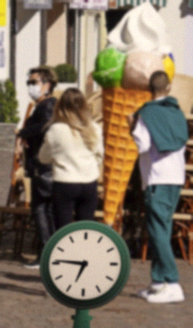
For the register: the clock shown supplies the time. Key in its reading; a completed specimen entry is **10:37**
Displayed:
**6:46**
